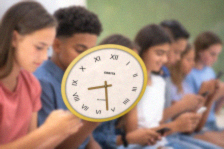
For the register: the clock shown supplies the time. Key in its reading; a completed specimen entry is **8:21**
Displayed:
**8:27**
